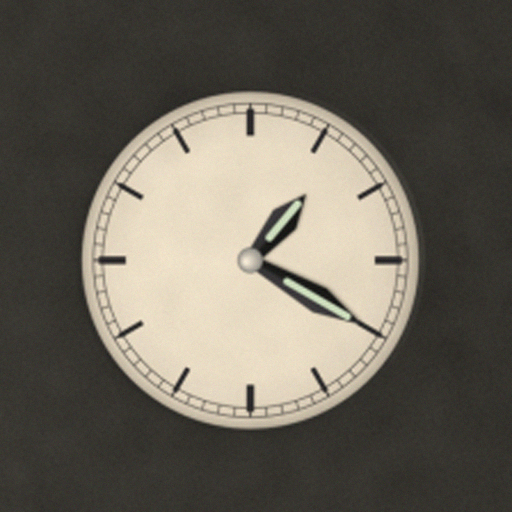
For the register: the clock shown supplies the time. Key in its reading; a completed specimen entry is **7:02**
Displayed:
**1:20**
